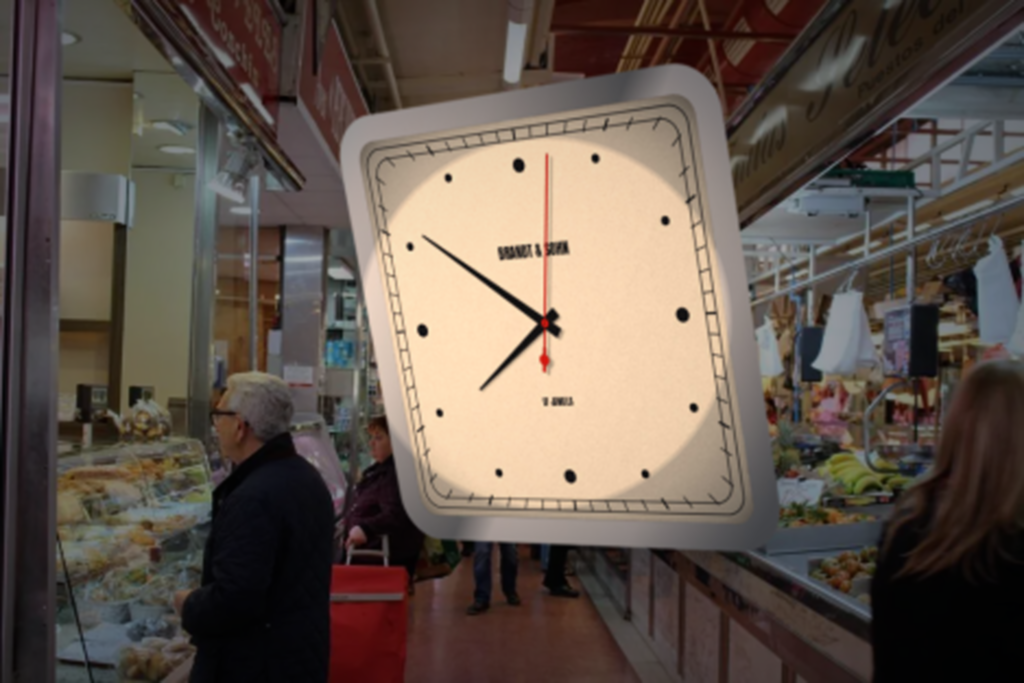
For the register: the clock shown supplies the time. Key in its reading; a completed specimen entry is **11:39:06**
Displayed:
**7:51:02**
